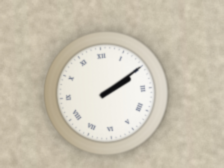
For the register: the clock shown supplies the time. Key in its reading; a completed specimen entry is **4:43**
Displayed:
**2:10**
